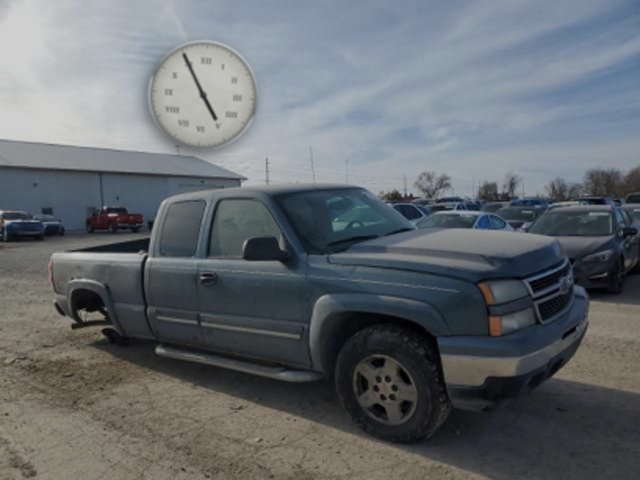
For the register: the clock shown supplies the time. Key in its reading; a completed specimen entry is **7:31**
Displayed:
**4:55**
